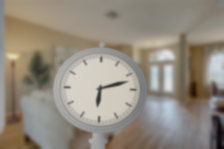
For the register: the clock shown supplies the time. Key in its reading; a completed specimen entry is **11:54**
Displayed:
**6:12**
